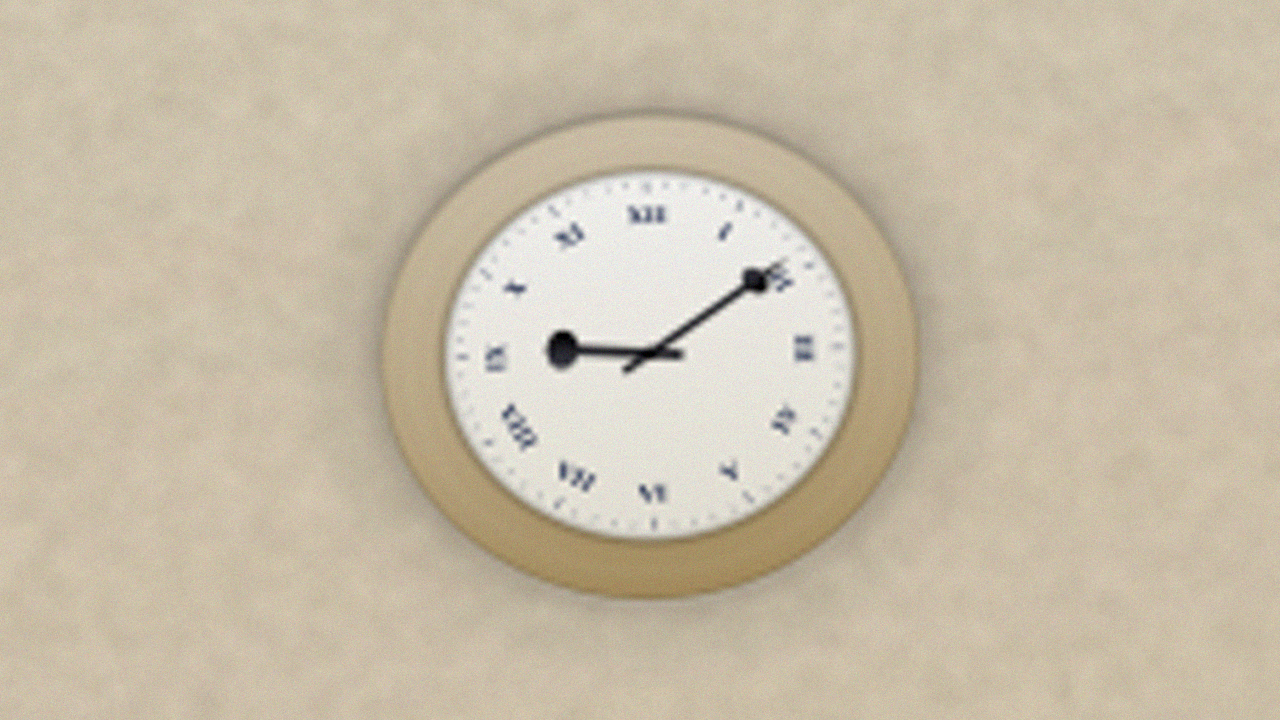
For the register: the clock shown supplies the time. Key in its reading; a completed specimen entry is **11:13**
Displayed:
**9:09**
